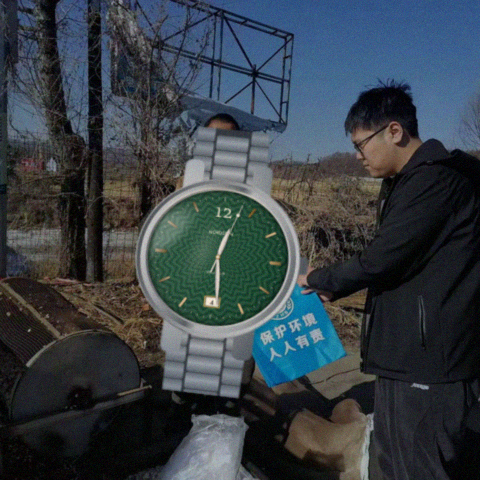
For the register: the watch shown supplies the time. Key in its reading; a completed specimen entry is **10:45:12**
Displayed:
**12:29:03**
